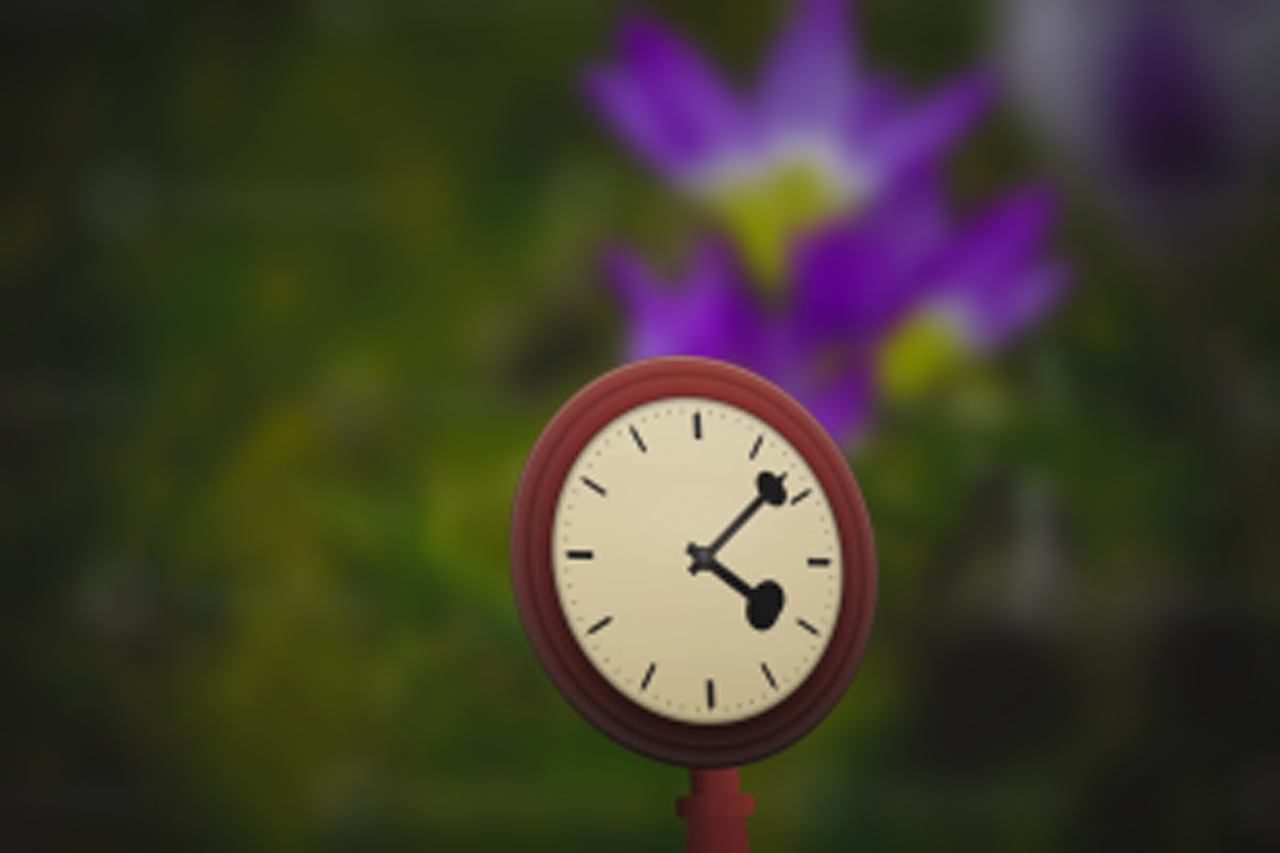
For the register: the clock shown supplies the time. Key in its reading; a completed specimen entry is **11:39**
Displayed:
**4:08**
